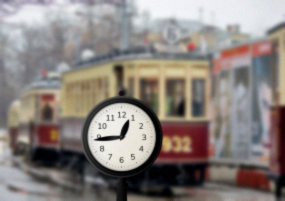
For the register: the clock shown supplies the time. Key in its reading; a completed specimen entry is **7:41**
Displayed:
**12:44**
